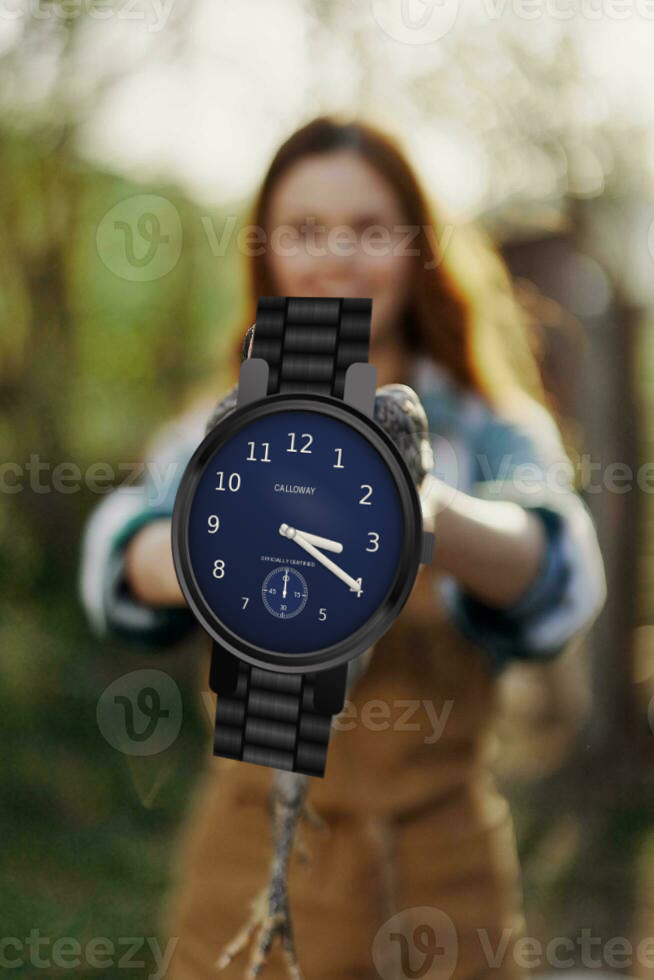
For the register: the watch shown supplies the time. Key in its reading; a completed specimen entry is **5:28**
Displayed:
**3:20**
